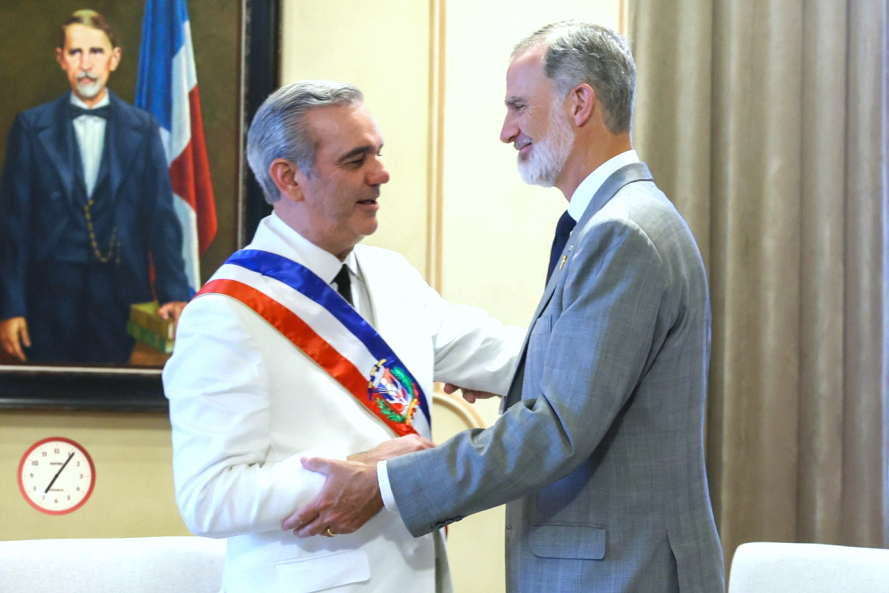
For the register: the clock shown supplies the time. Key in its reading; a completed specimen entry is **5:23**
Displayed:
**7:06**
